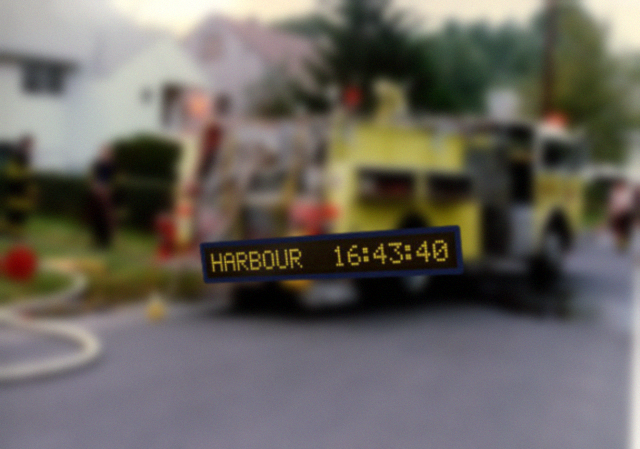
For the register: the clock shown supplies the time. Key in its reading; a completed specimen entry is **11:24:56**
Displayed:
**16:43:40**
